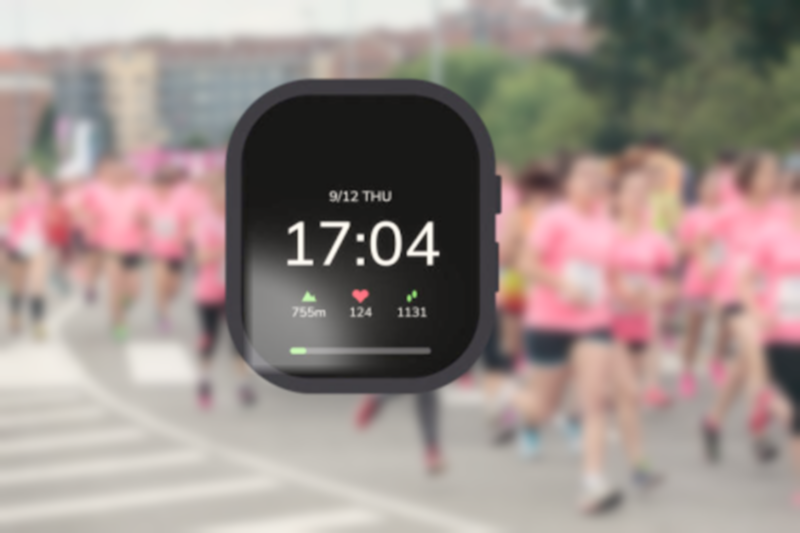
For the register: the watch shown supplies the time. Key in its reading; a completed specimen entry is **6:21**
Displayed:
**17:04**
